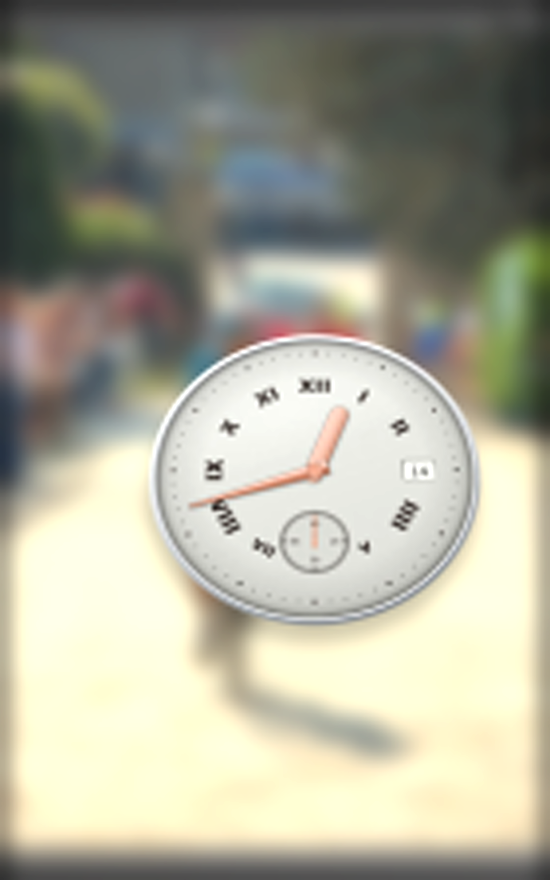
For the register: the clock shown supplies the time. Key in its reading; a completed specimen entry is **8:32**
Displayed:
**12:42**
